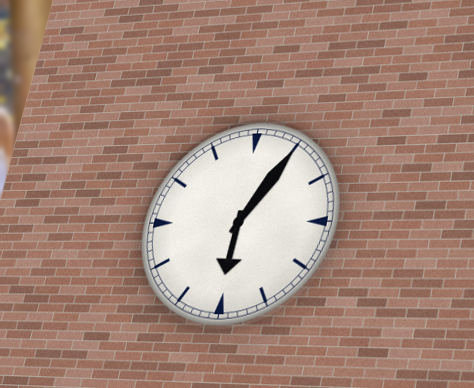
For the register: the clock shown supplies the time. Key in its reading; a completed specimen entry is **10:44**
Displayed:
**6:05**
